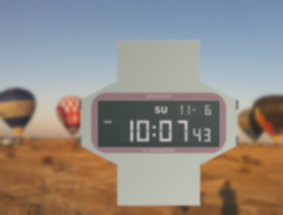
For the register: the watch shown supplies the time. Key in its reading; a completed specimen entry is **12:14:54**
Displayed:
**10:07:43**
